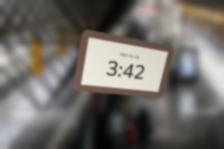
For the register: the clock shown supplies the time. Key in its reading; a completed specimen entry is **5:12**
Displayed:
**3:42**
